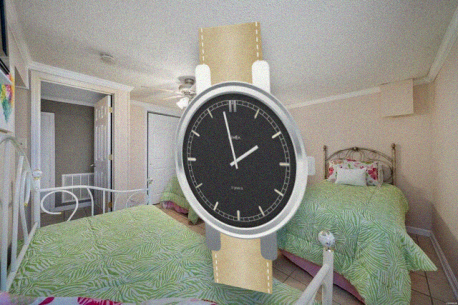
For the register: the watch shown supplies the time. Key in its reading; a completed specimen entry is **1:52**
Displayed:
**1:58**
